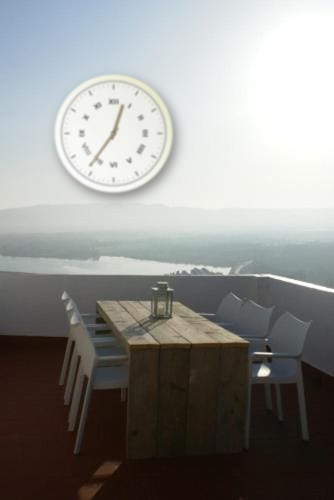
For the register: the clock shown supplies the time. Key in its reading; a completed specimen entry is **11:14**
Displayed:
**12:36**
